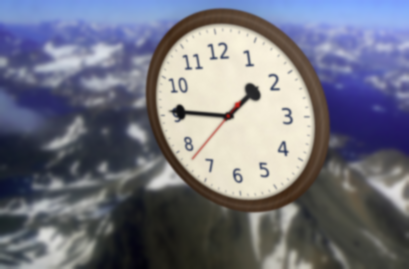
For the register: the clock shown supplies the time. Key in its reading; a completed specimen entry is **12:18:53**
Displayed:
**1:45:38**
